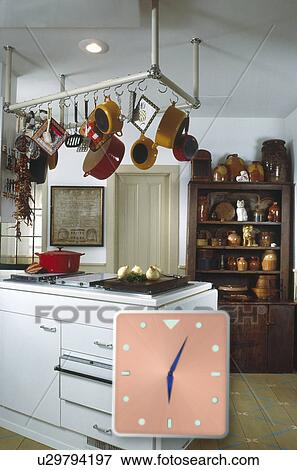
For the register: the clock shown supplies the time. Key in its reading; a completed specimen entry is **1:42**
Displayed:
**6:04**
